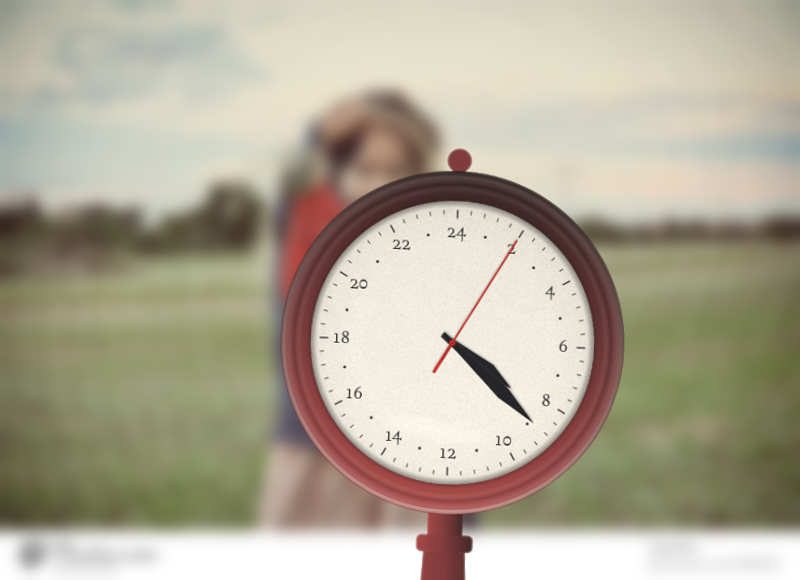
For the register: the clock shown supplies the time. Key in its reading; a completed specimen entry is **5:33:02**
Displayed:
**8:22:05**
